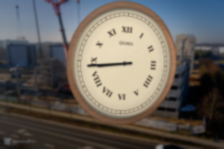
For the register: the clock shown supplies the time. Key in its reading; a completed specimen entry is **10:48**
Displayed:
**8:44**
